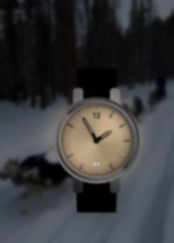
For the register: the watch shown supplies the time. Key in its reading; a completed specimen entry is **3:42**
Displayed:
**1:55**
